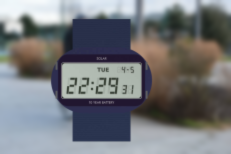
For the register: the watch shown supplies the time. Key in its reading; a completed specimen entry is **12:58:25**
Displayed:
**22:29:31**
